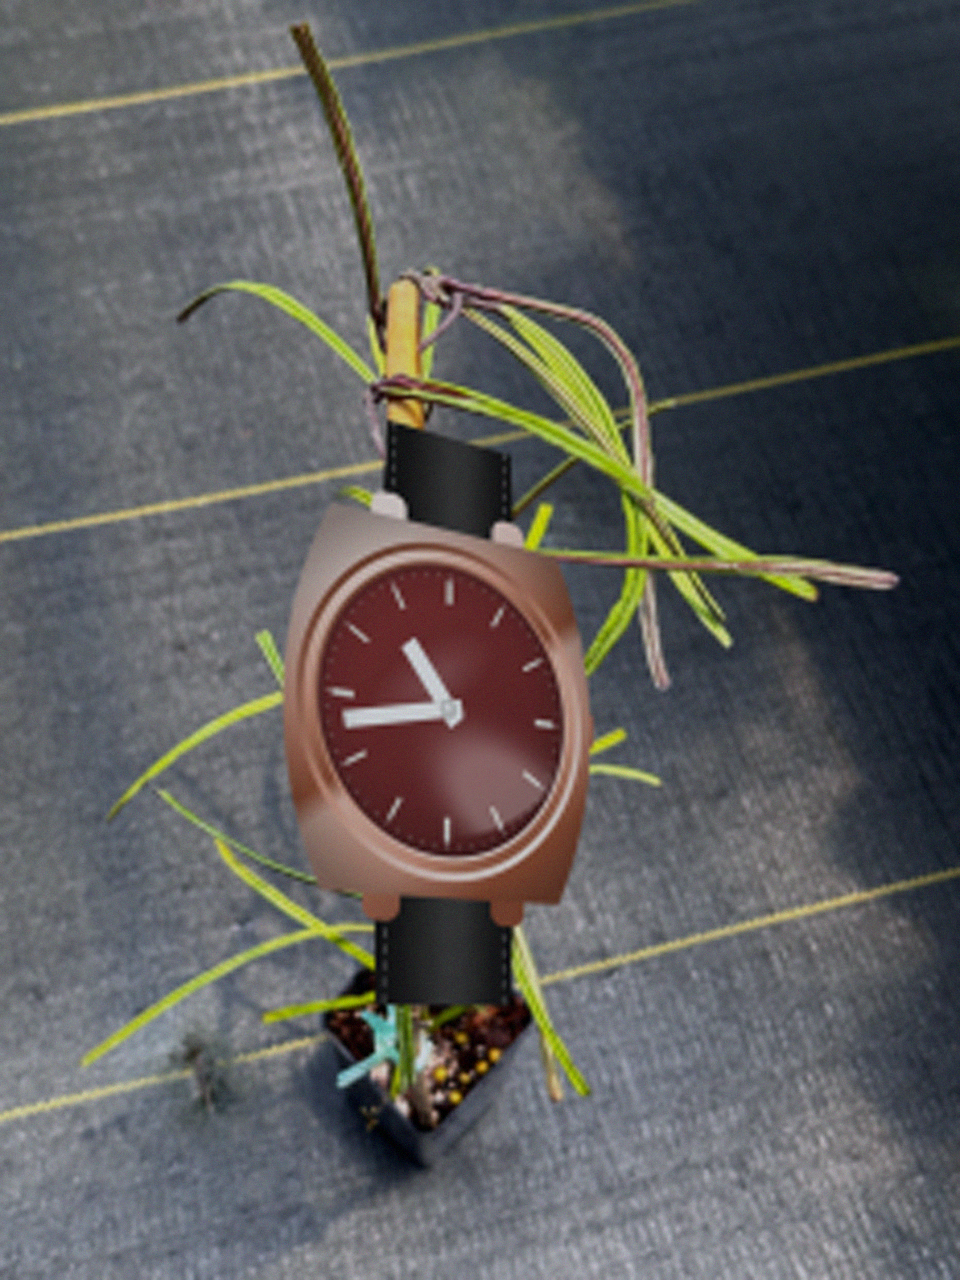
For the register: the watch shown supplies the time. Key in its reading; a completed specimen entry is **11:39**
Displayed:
**10:43**
